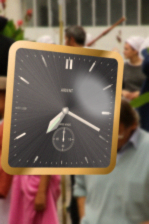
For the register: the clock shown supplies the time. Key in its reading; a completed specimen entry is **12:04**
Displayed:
**7:19**
